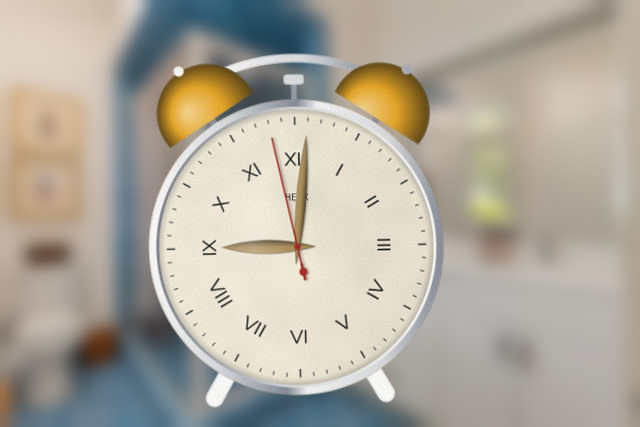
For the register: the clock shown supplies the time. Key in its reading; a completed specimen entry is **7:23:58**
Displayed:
**9:00:58**
